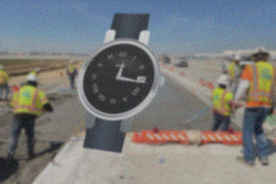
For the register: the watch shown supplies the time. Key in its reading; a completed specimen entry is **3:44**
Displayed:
**12:16**
